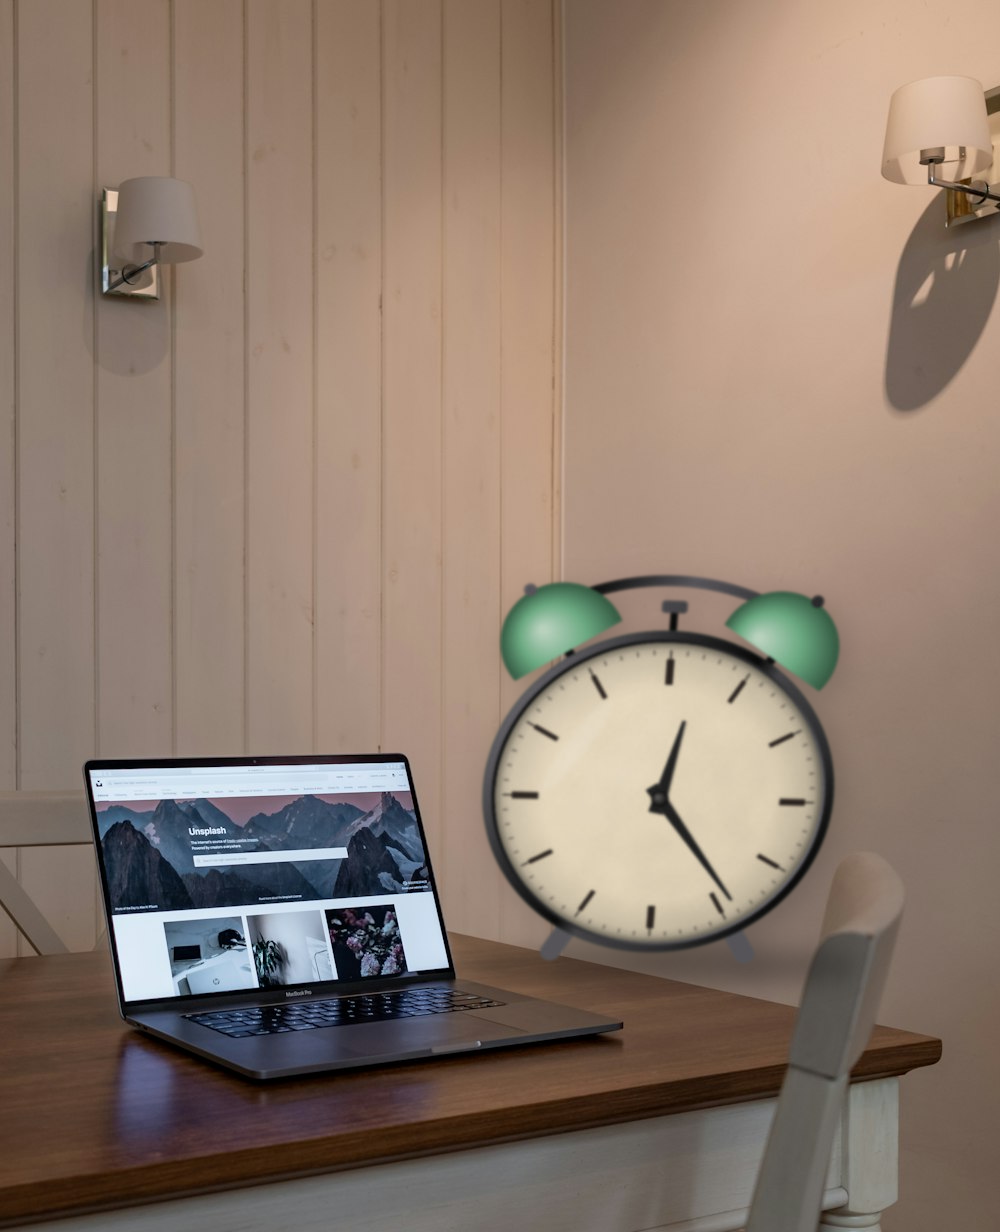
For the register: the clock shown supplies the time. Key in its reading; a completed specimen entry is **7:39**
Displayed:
**12:24**
